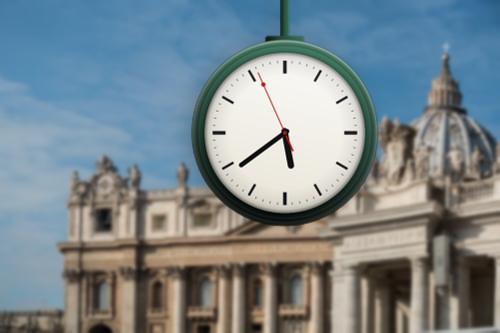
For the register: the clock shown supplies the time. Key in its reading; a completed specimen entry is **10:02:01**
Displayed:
**5:38:56**
